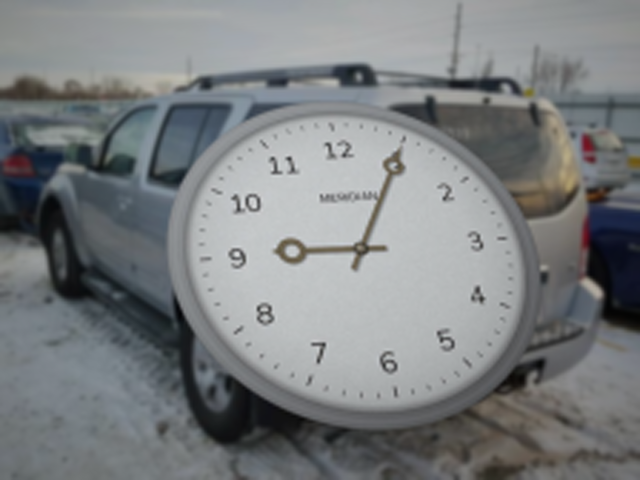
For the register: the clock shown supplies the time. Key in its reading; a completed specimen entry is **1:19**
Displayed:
**9:05**
